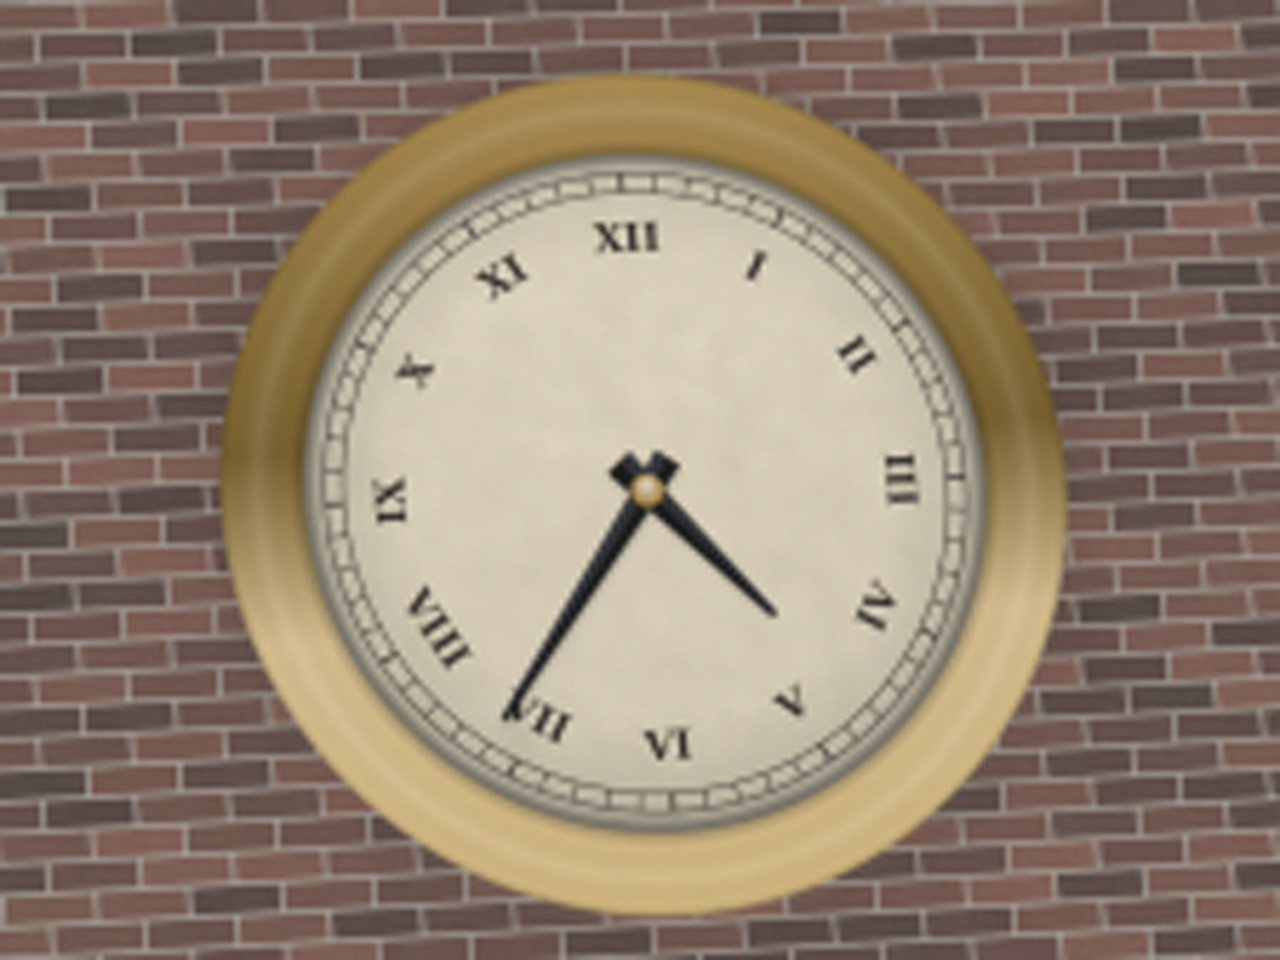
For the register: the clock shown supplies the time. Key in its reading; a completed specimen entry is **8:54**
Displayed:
**4:36**
